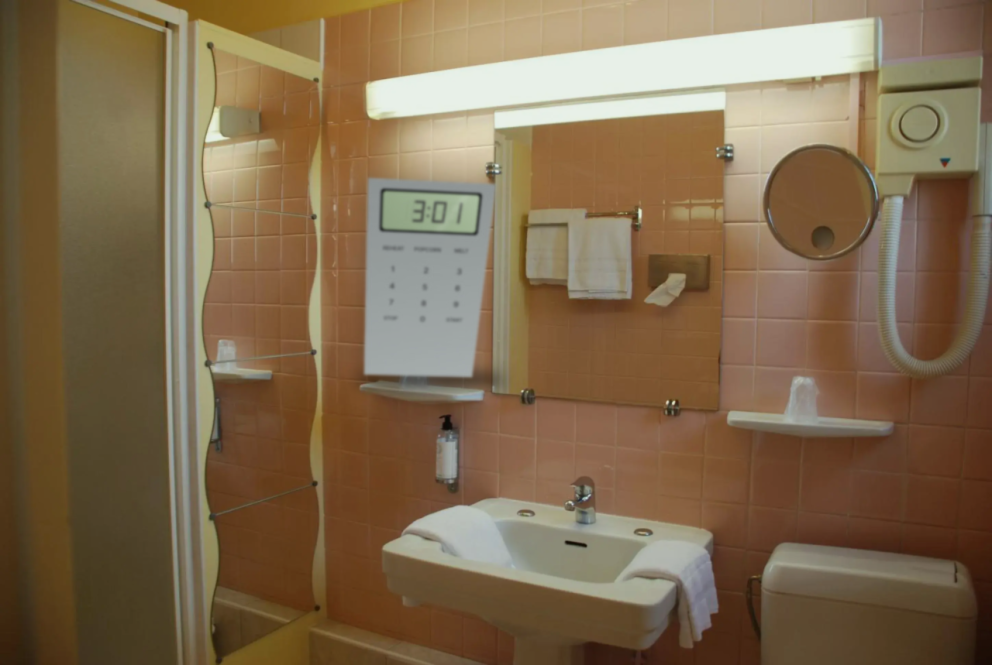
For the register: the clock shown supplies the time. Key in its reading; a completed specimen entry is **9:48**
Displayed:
**3:01**
